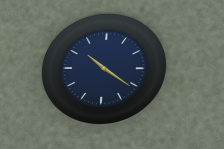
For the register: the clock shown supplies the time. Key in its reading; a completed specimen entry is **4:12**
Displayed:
**10:21**
